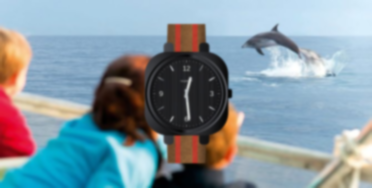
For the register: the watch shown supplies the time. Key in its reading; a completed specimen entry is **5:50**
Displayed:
**12:29**
